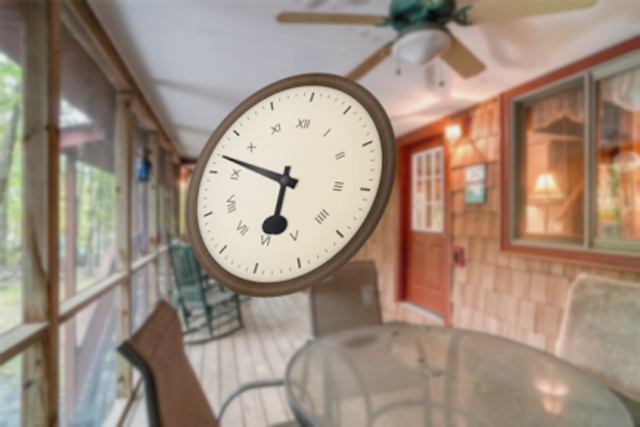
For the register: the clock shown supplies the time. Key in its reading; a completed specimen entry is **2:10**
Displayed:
**5:47**
